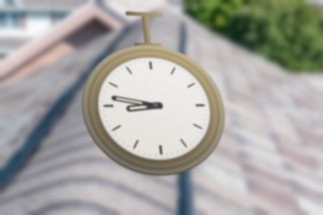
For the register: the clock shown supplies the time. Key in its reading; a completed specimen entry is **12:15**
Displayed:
**8:47**
